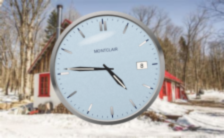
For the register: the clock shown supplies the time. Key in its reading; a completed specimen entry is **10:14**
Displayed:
**4:46**
